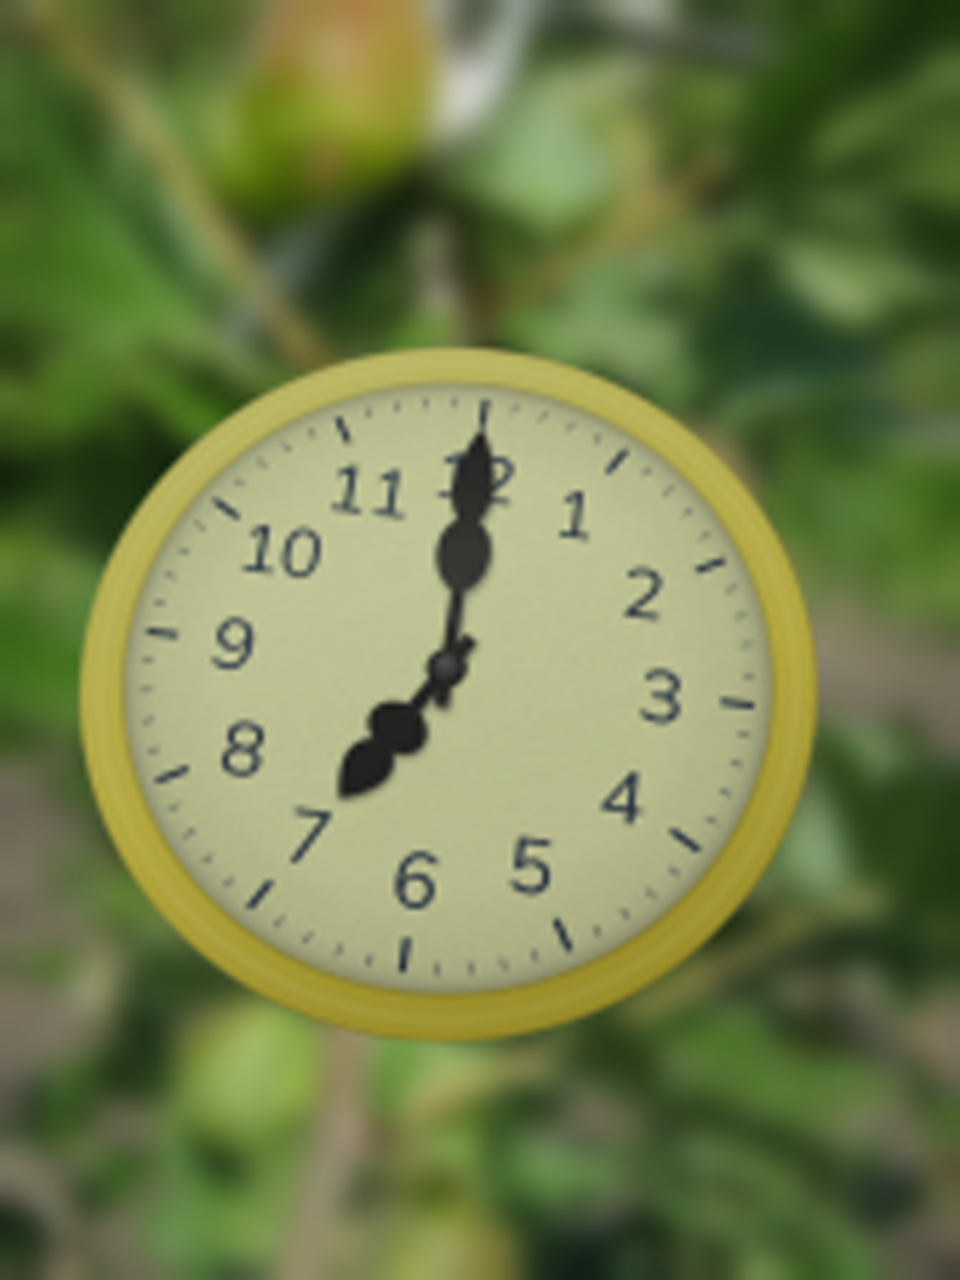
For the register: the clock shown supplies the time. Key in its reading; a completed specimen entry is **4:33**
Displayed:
**7:00**
